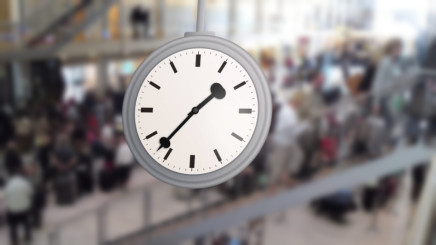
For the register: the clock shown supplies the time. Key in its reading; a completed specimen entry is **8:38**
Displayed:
**1:37**
